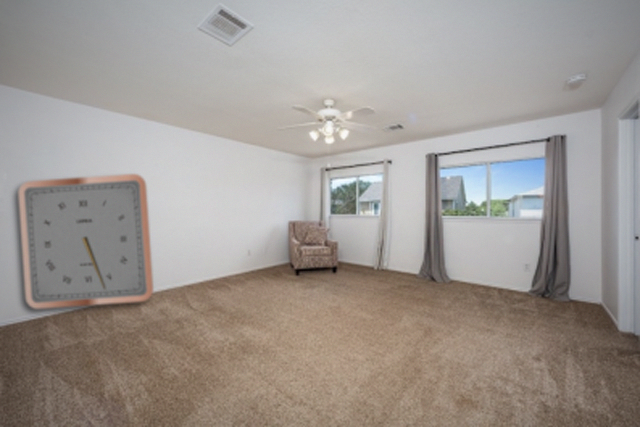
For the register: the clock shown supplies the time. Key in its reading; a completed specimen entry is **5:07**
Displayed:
**5:27**
